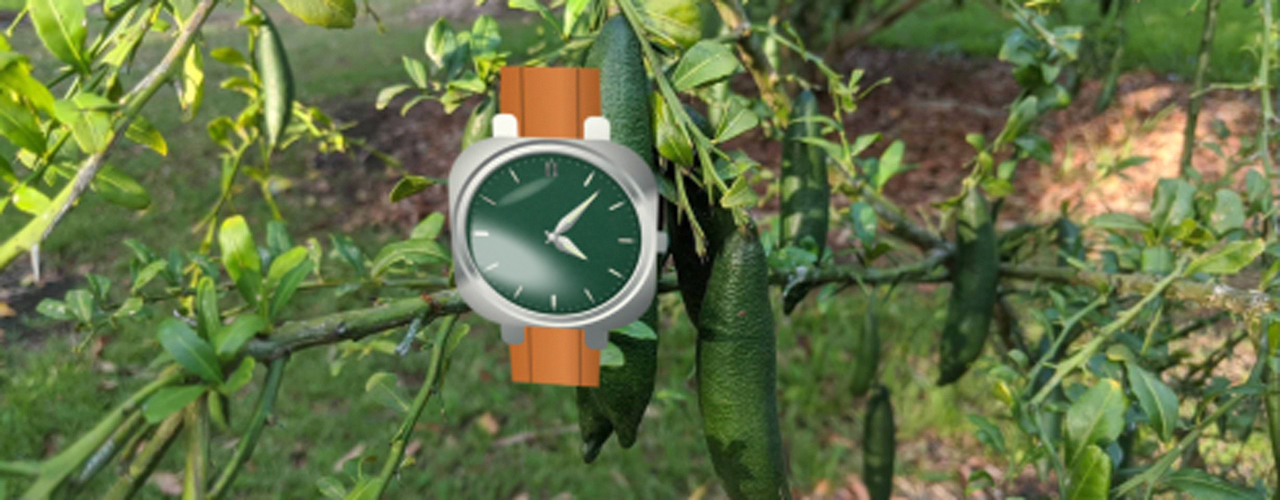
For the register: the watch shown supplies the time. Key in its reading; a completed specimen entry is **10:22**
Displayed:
**4:07**
